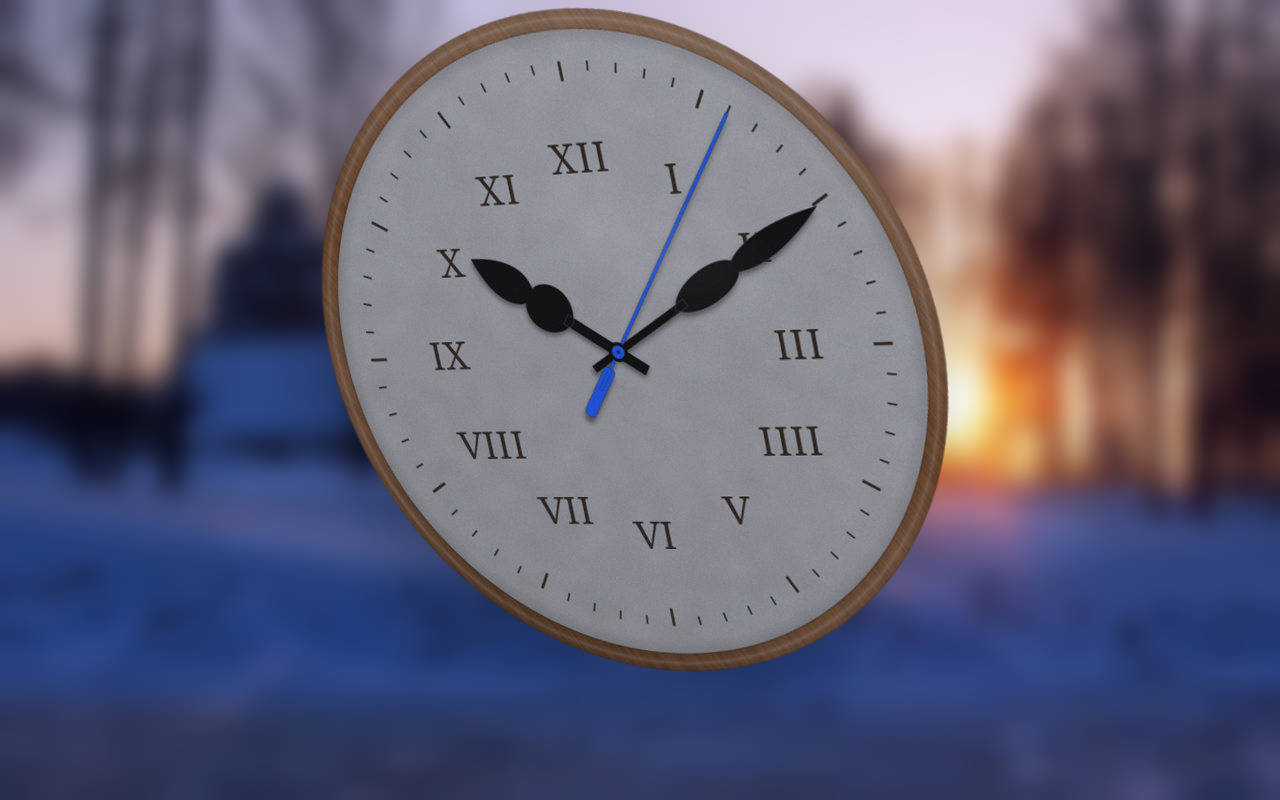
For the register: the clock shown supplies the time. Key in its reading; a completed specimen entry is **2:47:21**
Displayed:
**10:10:06**
